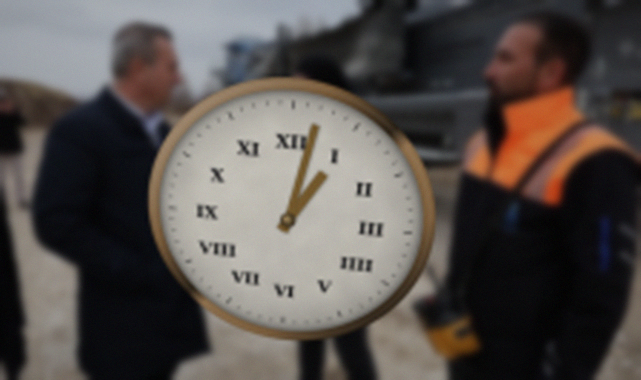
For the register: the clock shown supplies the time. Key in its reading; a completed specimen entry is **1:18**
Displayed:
**1:02**
